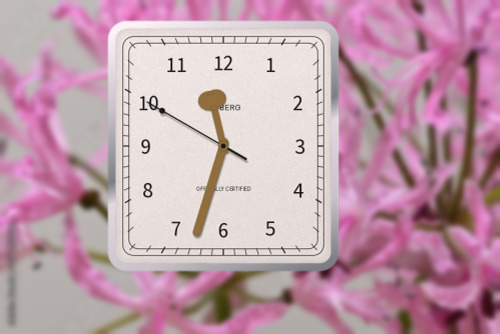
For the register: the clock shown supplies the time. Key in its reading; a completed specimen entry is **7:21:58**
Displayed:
**11:32:50**
